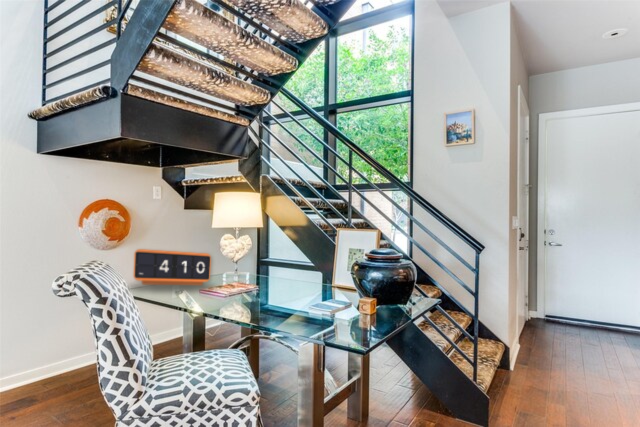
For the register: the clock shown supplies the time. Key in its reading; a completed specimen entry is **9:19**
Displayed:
**4:10**
